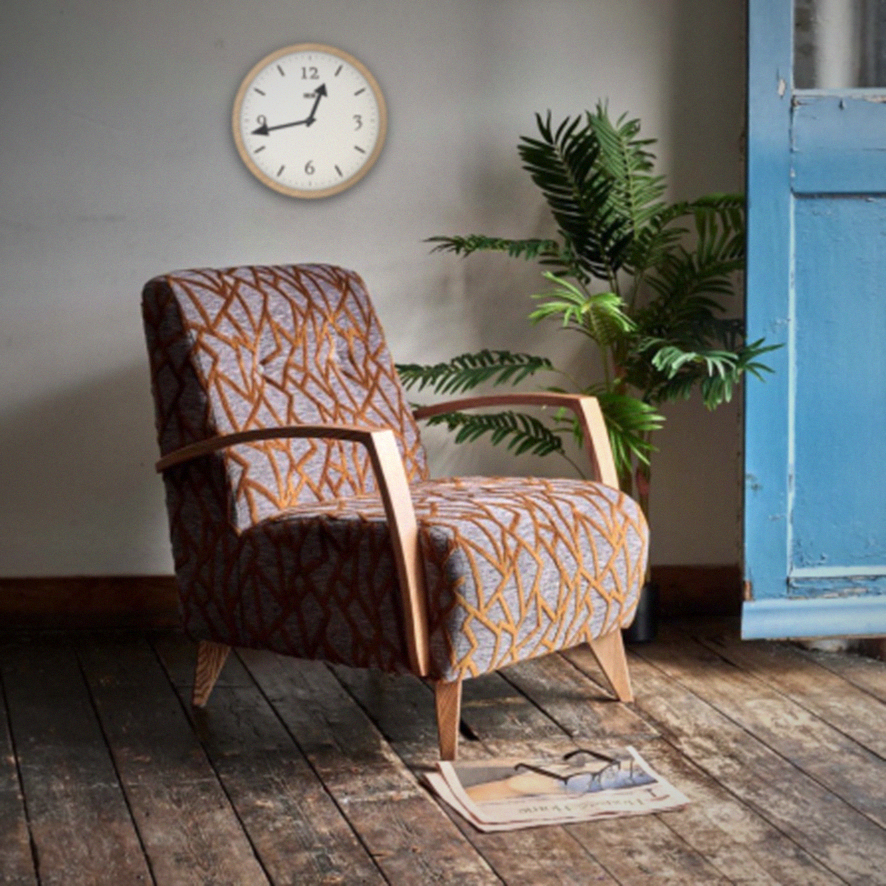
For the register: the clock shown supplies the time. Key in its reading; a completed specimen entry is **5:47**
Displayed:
**12:43**
